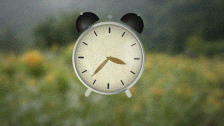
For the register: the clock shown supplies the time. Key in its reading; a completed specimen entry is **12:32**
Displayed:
**3:37**
